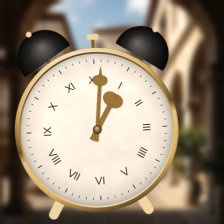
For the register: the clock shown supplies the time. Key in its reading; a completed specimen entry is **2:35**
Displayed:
**1:01**
